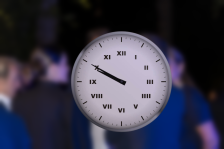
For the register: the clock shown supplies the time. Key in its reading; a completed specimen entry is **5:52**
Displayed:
**9:50**
